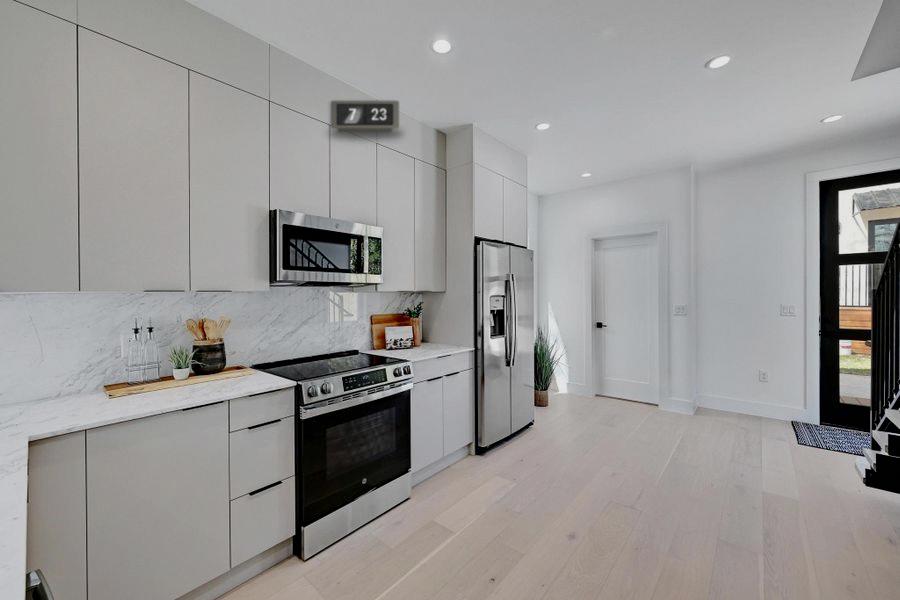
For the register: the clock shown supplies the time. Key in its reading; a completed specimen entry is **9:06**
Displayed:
**7:23**
